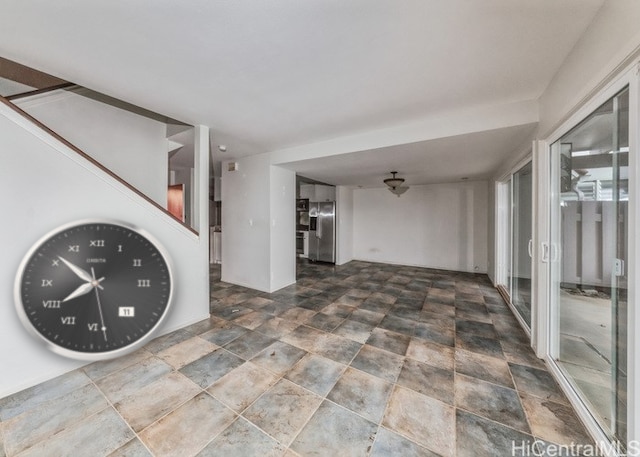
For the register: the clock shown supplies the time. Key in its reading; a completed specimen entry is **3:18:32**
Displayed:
**7:51:28**
